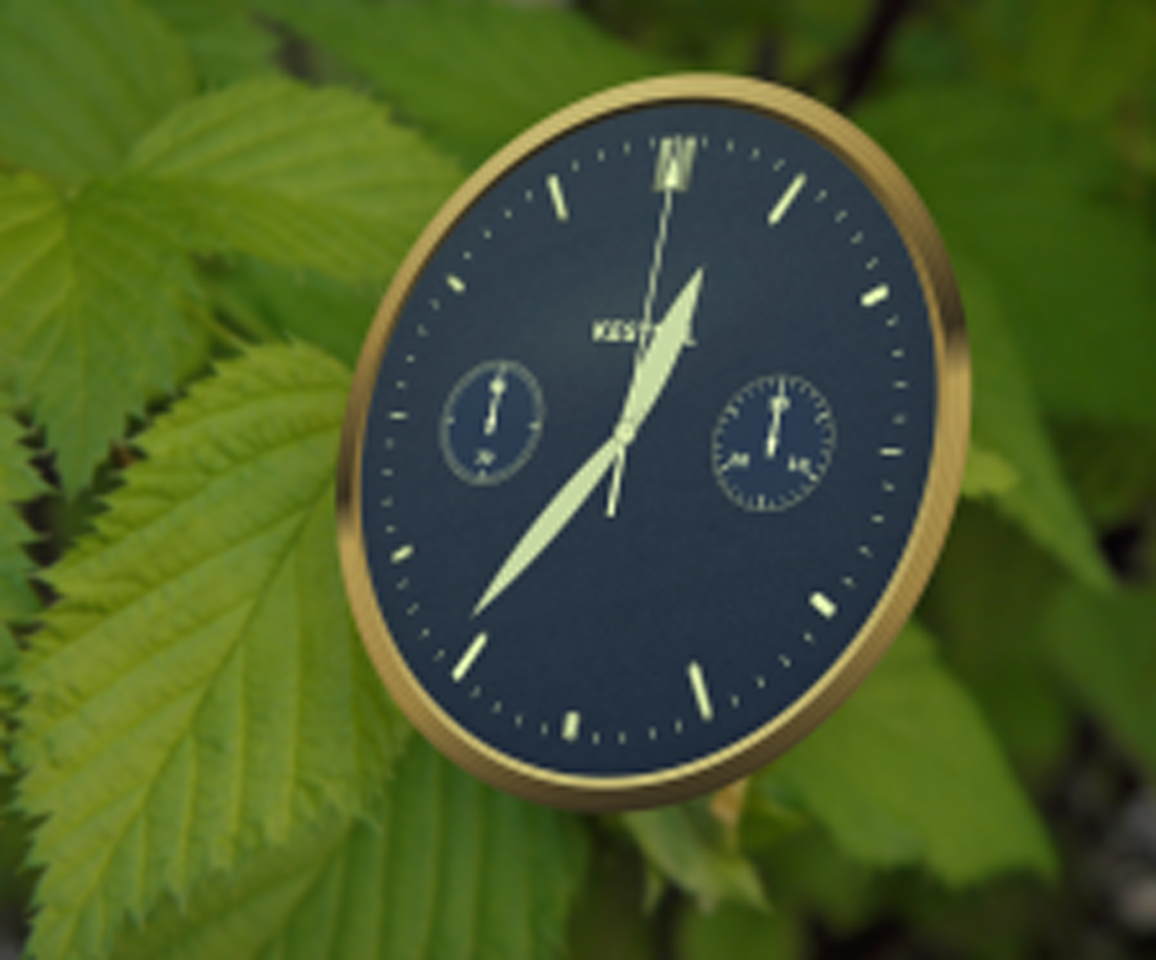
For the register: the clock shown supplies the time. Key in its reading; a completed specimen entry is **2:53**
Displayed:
**12:36**
